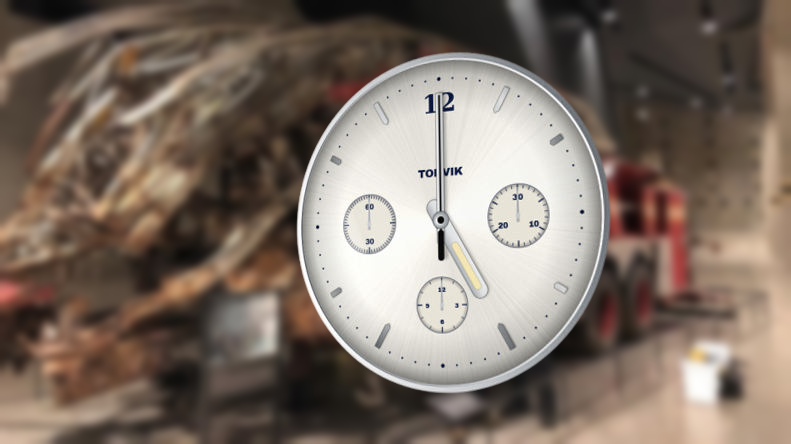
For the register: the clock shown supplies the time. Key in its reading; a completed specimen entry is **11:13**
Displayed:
**5:00**
